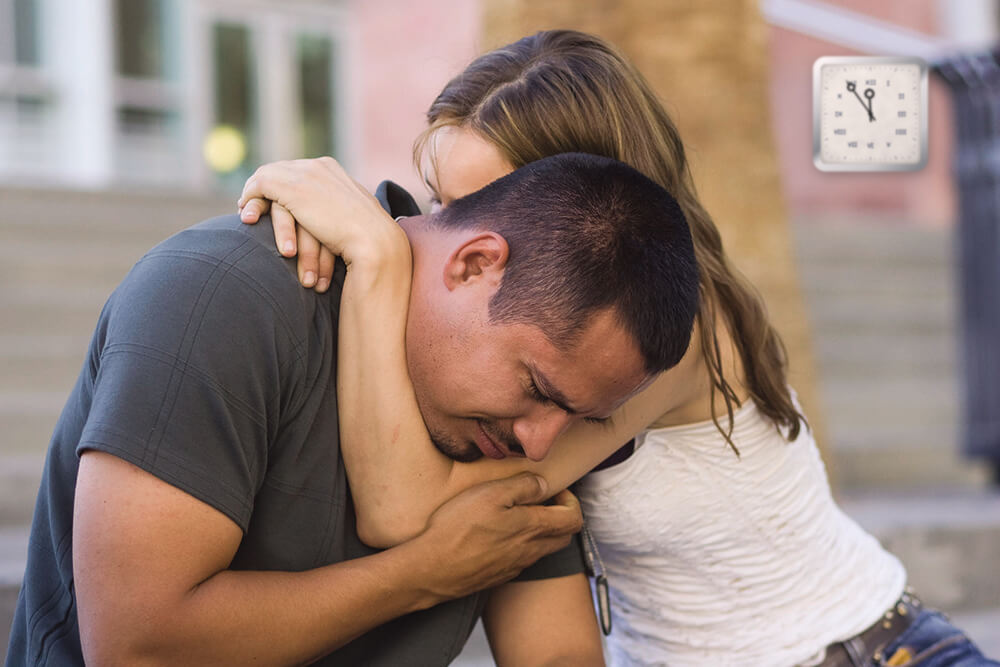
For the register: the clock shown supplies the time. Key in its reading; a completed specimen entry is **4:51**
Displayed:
**11:54**
